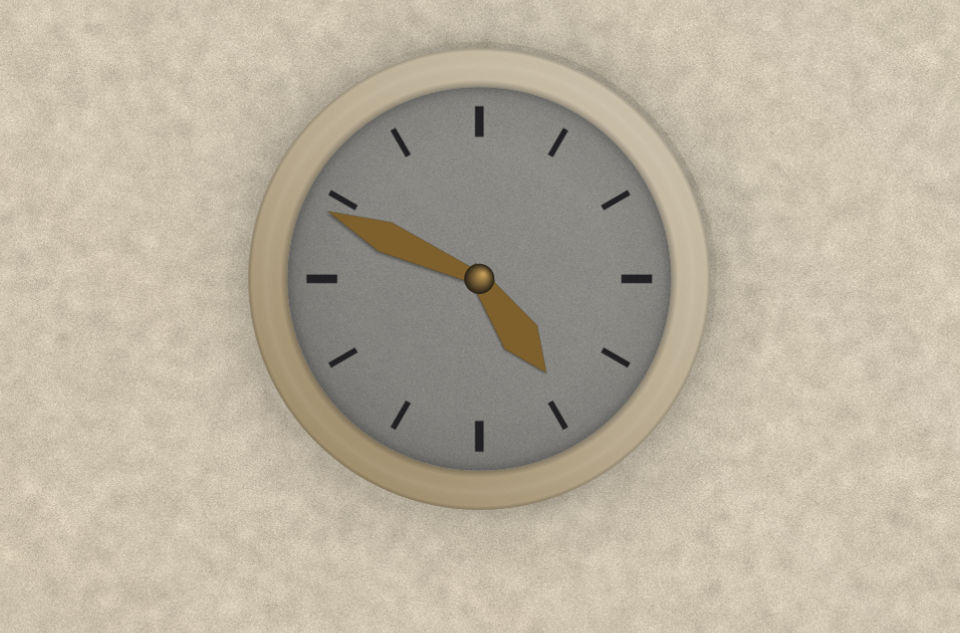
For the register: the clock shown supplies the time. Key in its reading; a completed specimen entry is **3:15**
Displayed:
**4:49**
